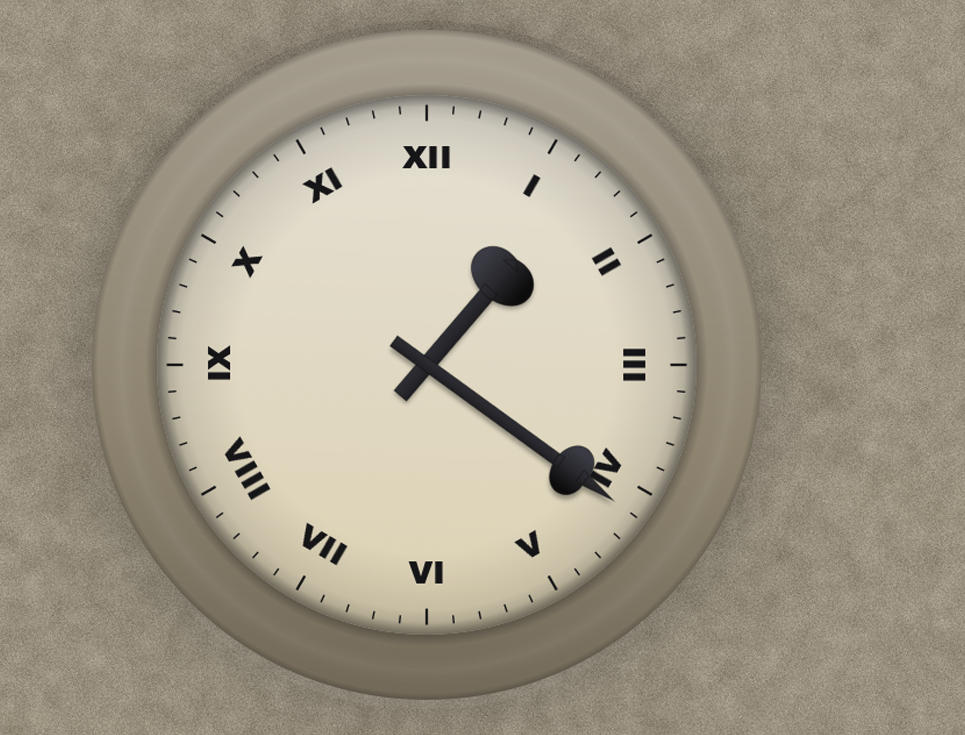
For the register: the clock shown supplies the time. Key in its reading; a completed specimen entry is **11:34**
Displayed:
**1:21**
